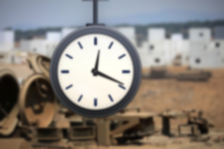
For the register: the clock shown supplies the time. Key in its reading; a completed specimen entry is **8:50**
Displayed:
**12:19**
